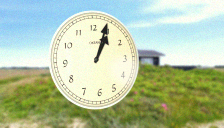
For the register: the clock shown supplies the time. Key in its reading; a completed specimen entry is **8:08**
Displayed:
**1:04**
